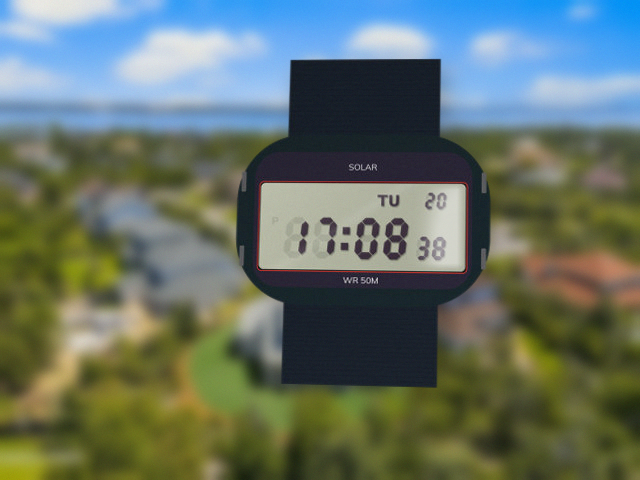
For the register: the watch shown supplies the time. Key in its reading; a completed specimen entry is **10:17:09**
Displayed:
**17:08:38**
